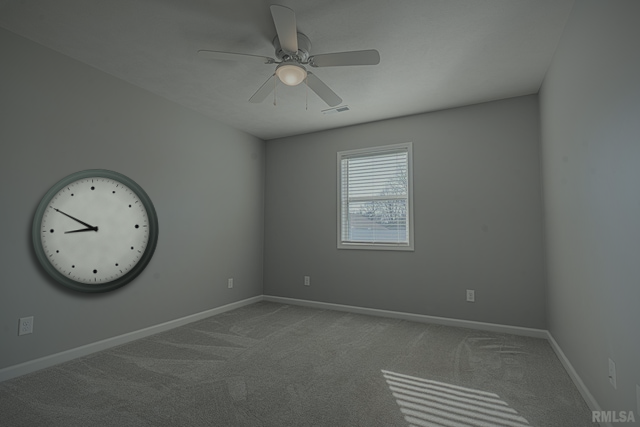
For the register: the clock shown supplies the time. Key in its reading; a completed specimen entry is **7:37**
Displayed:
**8:50**
